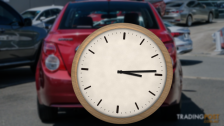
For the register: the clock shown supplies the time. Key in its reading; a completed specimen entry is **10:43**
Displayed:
**3:14**
